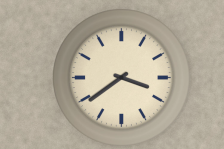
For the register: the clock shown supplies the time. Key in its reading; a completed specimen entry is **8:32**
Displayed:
**3:39**
